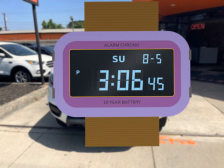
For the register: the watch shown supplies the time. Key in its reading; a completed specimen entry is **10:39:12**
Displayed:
**3:06:45**
